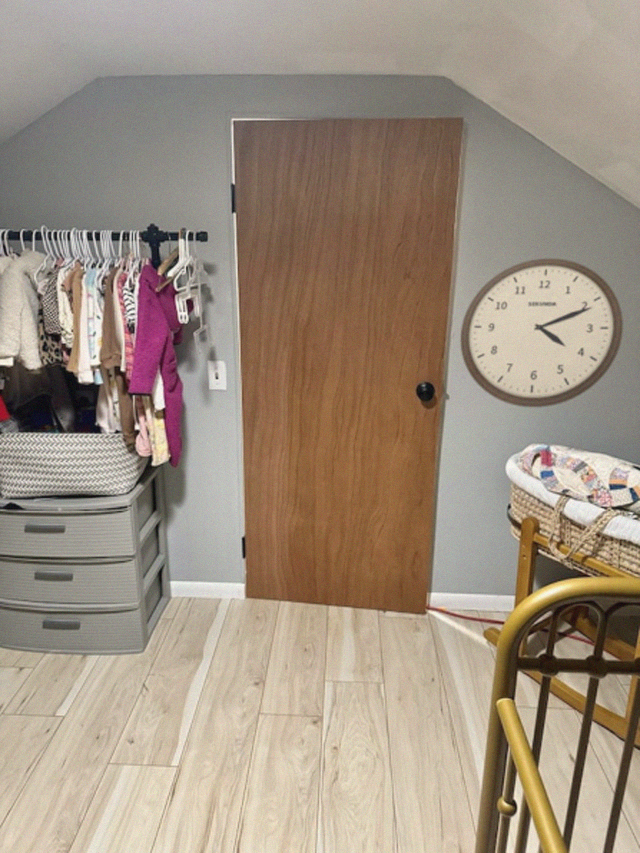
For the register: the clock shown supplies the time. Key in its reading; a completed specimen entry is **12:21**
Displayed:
**4:11**
